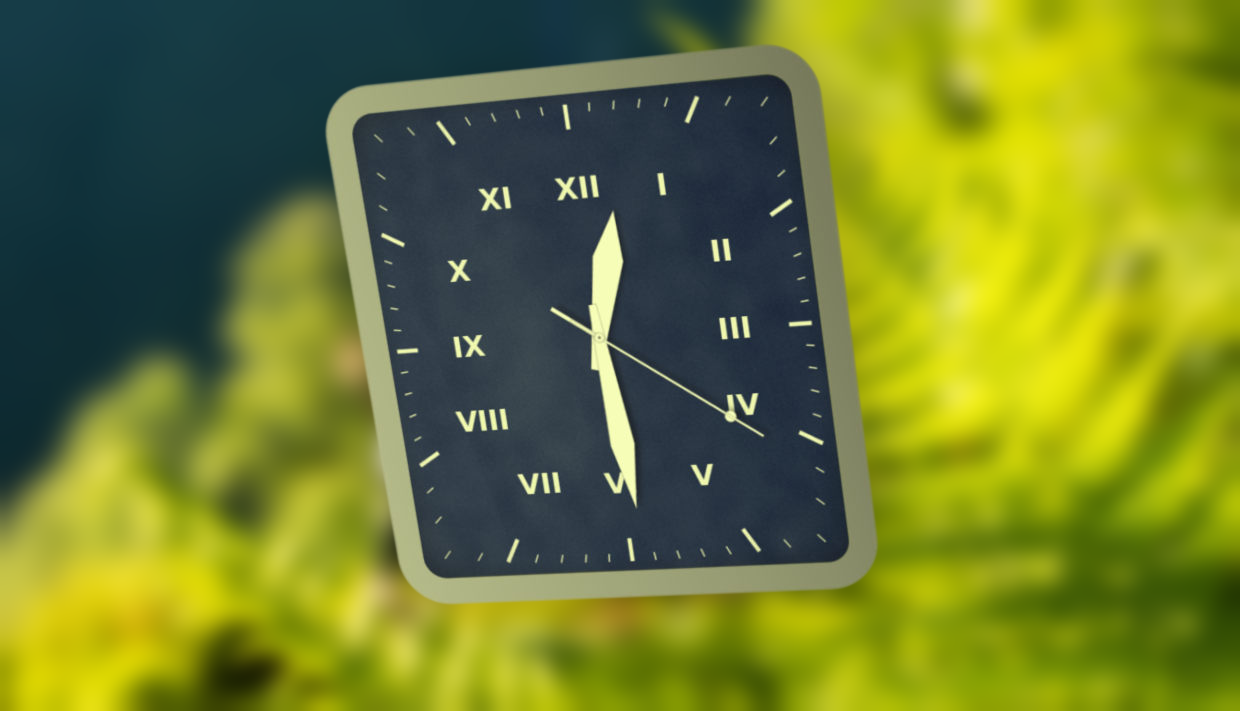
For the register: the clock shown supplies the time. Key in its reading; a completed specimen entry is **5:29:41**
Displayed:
**12:29:21**
